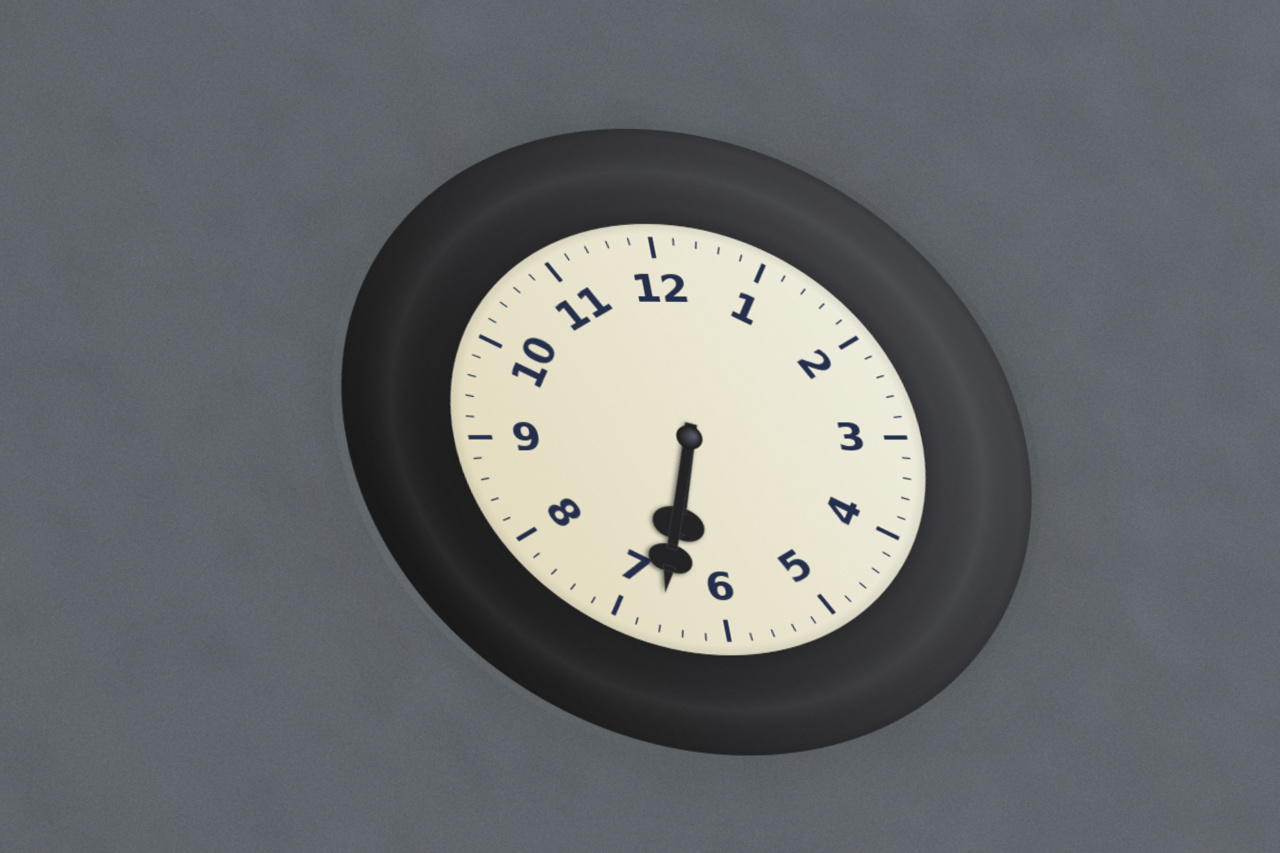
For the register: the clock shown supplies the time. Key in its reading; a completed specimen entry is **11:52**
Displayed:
**6:33**
